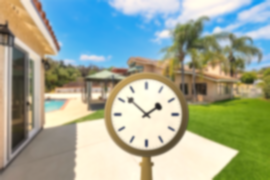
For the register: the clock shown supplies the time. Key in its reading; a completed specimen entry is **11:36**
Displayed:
**1:52**
